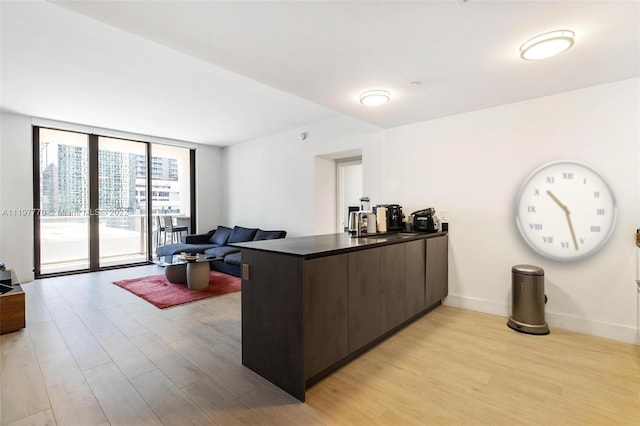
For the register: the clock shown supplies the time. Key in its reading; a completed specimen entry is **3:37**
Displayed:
**10:27**
